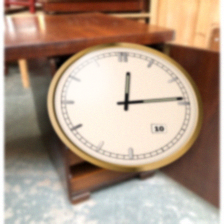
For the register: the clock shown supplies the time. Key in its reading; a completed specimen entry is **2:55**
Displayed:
**12:14**
